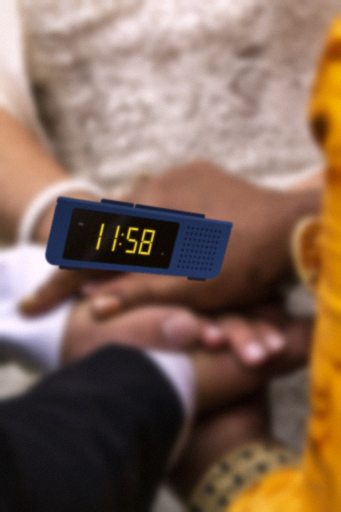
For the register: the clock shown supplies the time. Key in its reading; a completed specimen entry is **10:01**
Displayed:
**11:58**
